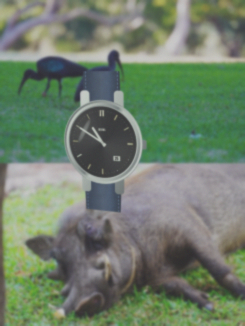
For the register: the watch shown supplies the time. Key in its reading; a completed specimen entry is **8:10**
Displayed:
**10:50**
